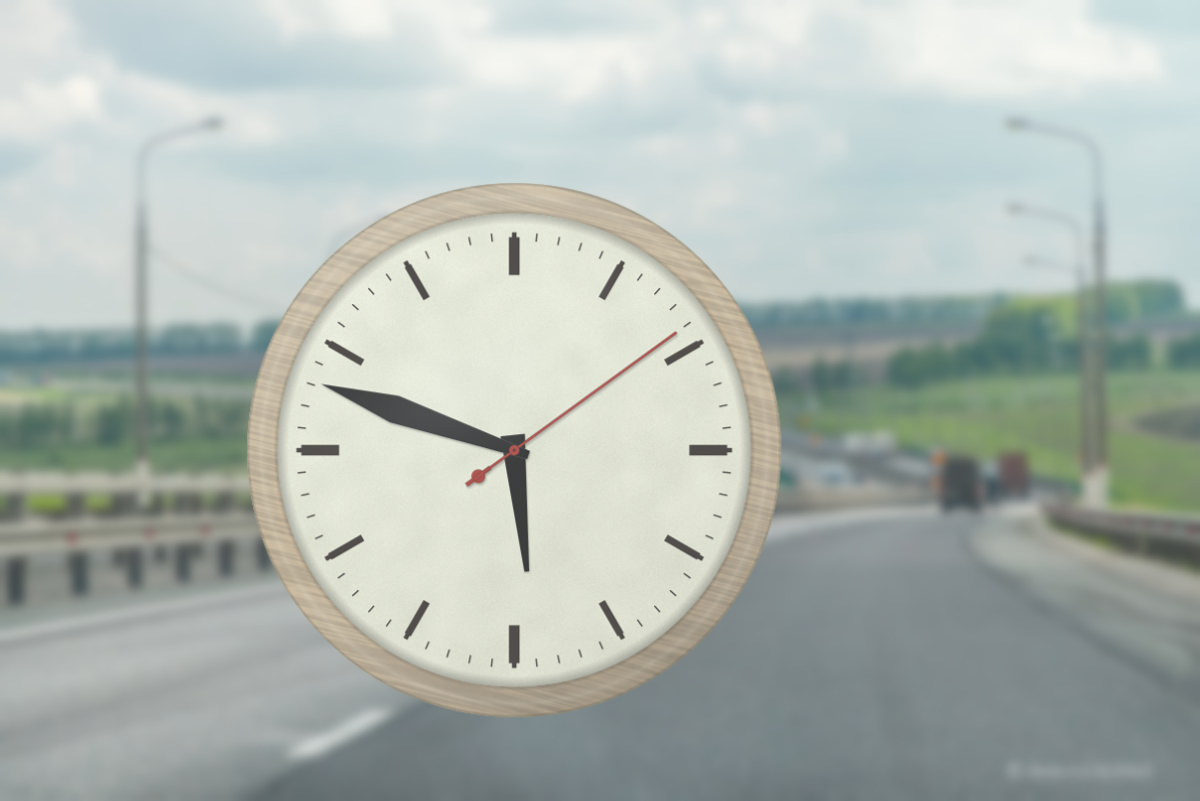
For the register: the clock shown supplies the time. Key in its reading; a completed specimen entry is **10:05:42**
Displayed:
**5:48:09**
